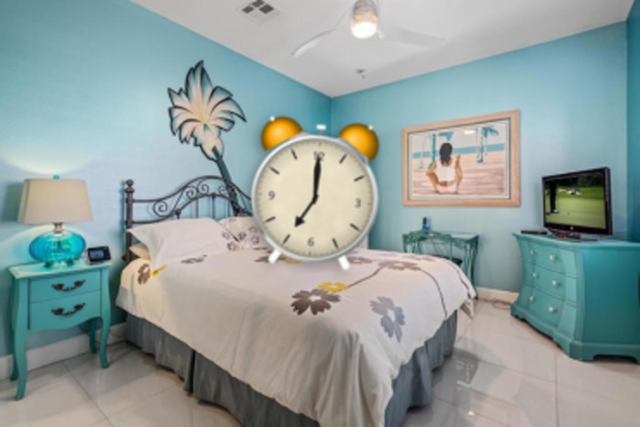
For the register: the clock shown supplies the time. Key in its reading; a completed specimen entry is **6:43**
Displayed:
**7:00**
